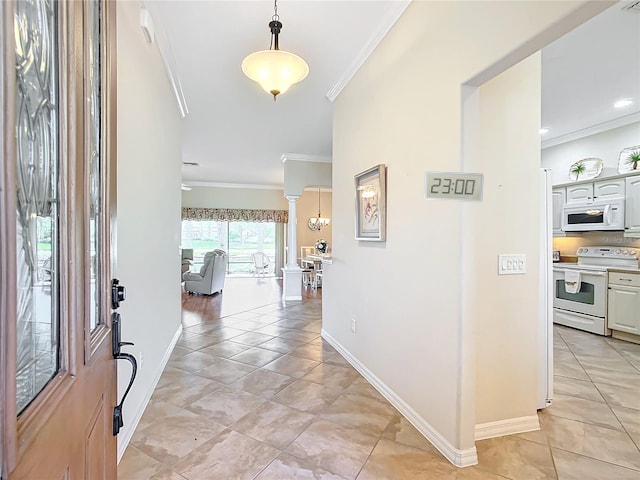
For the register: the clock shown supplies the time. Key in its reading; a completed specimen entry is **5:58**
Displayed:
**23:00**
